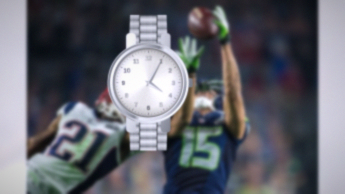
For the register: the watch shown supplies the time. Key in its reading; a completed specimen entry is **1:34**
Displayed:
**4:05**
